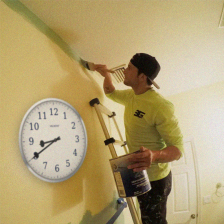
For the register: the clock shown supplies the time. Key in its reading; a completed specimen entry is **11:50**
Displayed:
**8:40**
